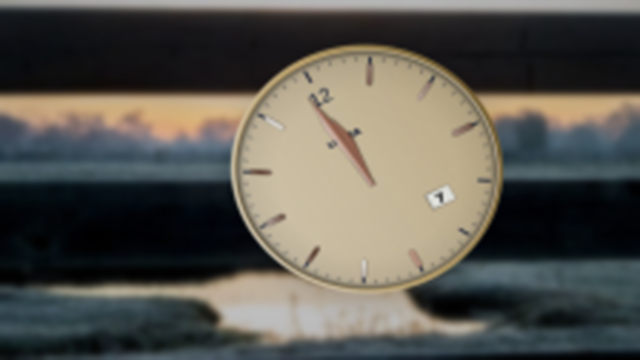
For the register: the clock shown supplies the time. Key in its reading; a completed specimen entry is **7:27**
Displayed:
**11:59**
